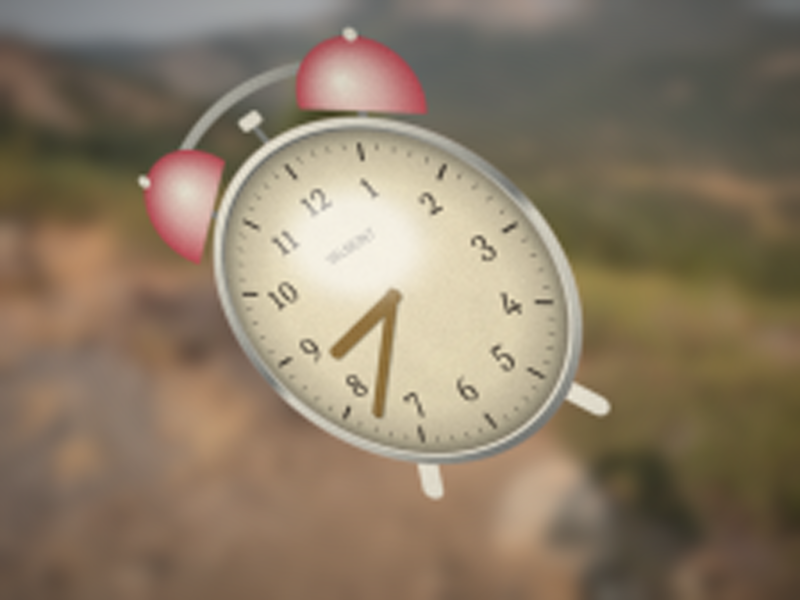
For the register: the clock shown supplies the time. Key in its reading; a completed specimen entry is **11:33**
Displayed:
**8:38**
